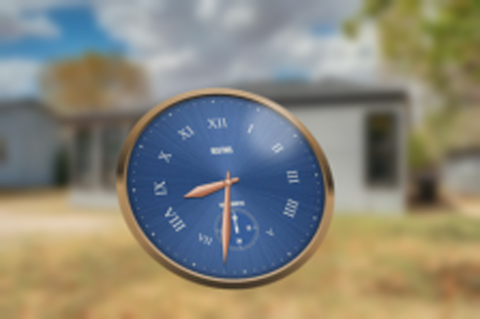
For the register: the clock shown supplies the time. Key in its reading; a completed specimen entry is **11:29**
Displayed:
**8:32**
